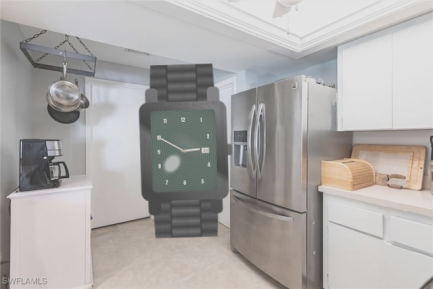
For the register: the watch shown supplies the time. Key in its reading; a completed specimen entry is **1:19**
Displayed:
**2:50**
